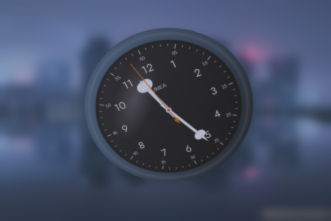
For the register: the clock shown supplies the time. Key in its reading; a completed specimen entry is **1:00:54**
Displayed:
**11:25:58**
